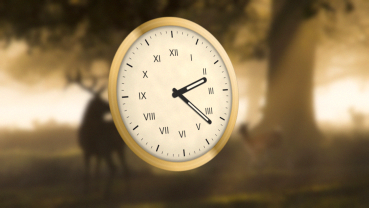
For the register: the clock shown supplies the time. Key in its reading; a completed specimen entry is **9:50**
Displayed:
**2:22**
